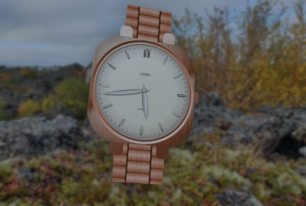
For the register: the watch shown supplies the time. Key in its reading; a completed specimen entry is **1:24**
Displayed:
**5:43**
